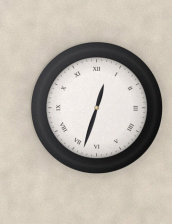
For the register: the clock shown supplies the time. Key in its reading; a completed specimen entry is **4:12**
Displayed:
**12:33**
